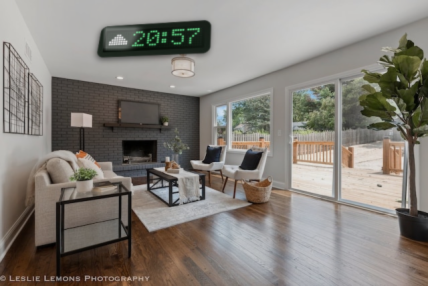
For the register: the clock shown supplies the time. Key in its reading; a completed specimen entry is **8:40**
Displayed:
**20:57**
